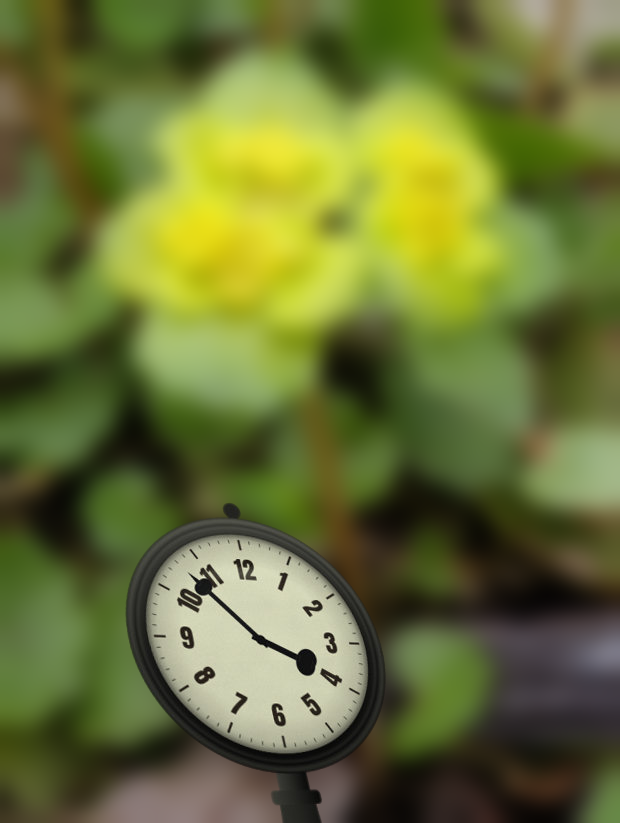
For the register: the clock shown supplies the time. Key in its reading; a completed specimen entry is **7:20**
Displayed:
**3:53**
